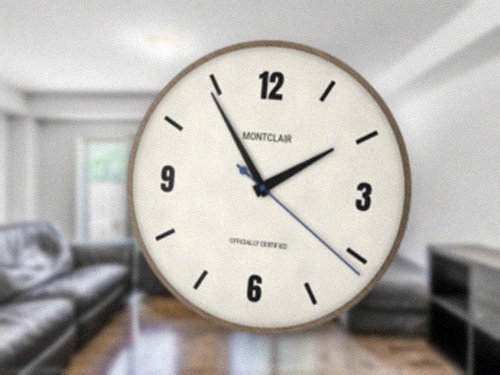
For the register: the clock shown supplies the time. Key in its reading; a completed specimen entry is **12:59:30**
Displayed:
**1:54:21**
